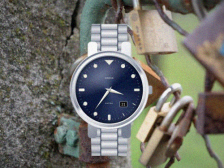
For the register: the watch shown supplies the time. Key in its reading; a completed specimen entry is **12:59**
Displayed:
**3:36**
